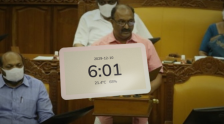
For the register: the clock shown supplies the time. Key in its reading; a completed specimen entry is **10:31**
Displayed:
**6:01**
